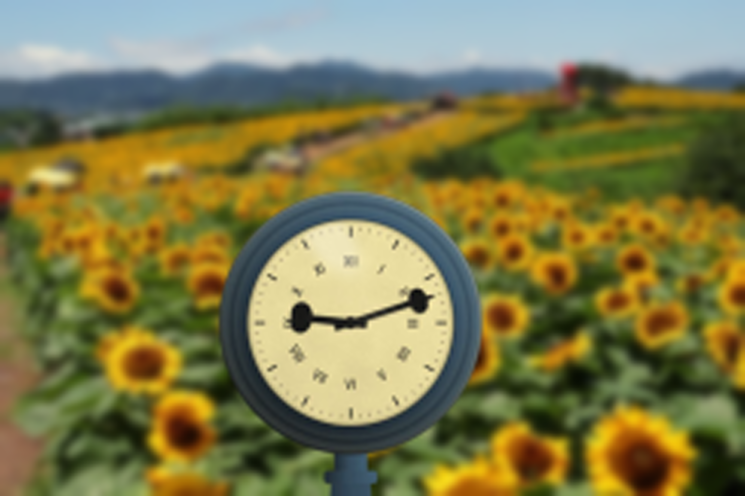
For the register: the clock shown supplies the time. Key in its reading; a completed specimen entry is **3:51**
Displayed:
**9:12**
